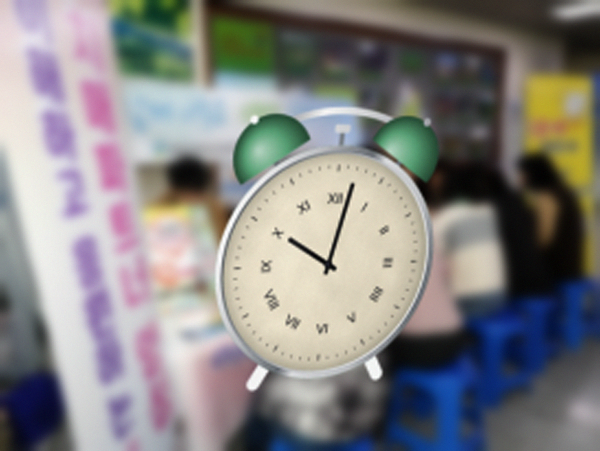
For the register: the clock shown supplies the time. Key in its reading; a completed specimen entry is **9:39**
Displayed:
**10:02**
